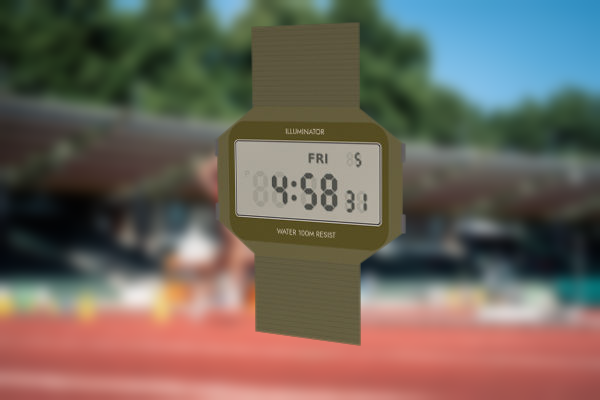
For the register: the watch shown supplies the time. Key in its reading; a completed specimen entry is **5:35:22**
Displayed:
**4:58:31**
